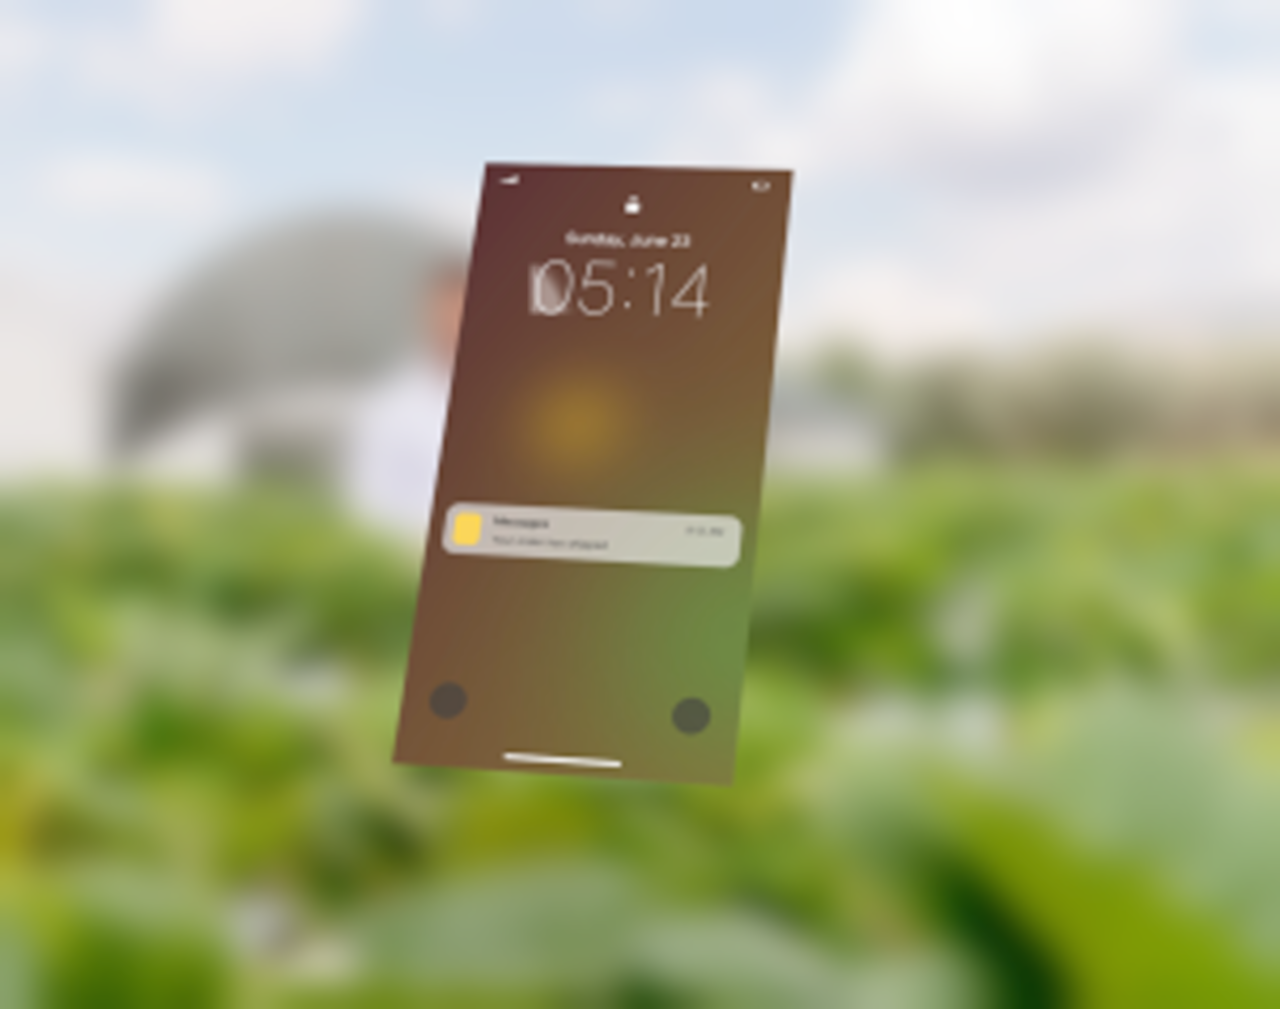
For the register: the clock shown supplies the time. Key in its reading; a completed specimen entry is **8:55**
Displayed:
**5:14**
